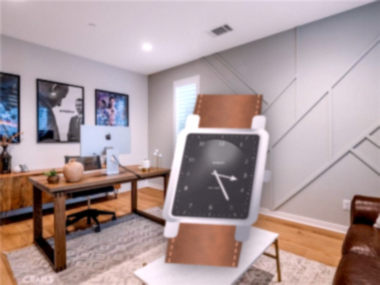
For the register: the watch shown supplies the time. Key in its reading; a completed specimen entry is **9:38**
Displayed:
**3:25**
